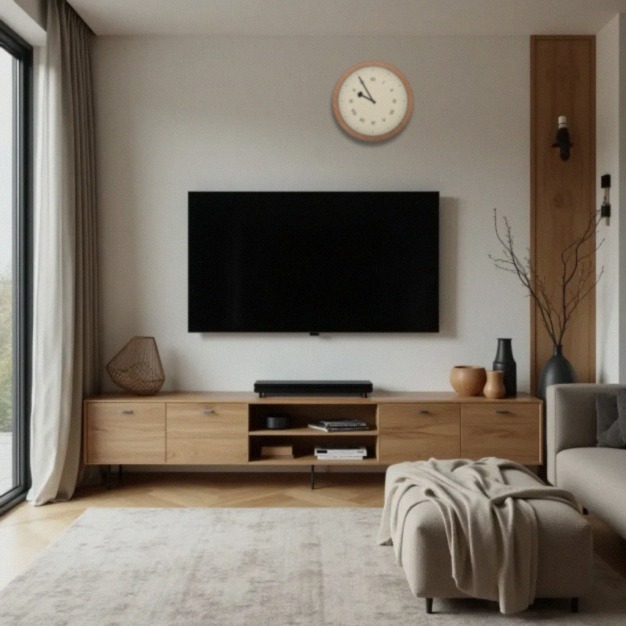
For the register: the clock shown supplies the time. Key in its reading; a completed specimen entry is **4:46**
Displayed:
**9:55**
